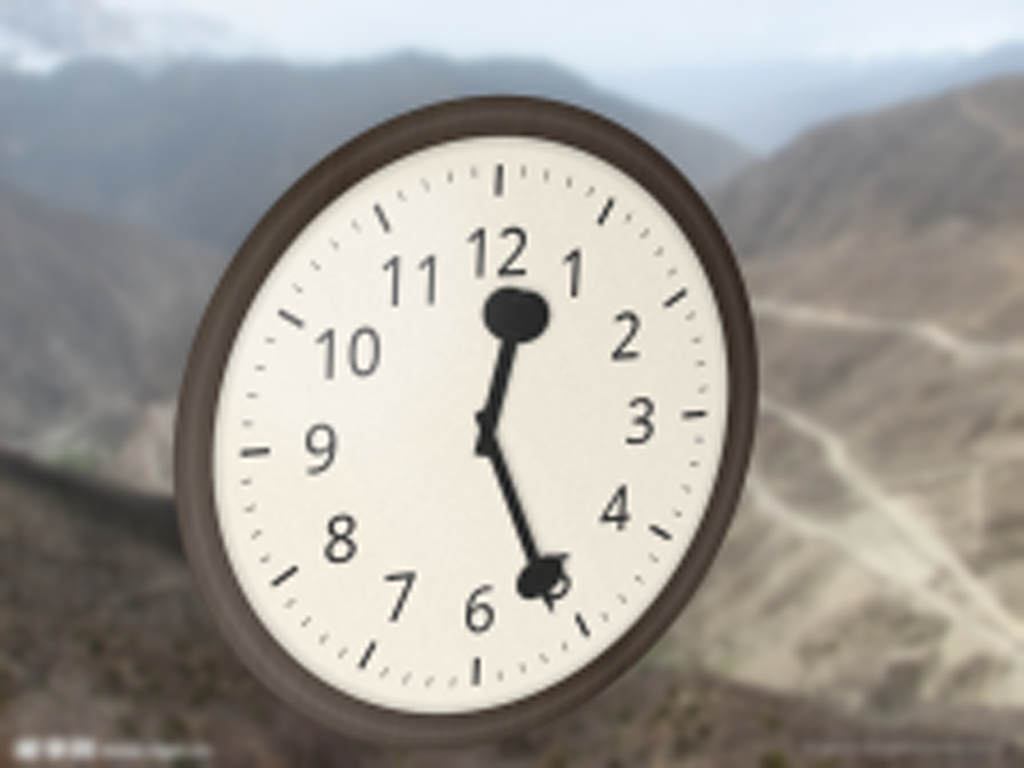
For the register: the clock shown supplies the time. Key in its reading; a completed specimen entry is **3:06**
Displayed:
**12:26**
